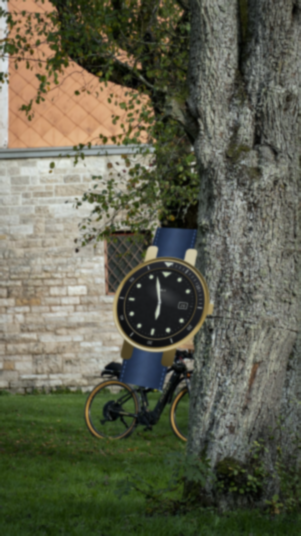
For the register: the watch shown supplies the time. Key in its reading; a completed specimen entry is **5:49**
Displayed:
**5:57**
